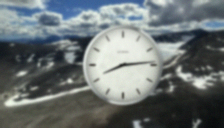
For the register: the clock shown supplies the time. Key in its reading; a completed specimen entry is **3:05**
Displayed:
**8:14**
